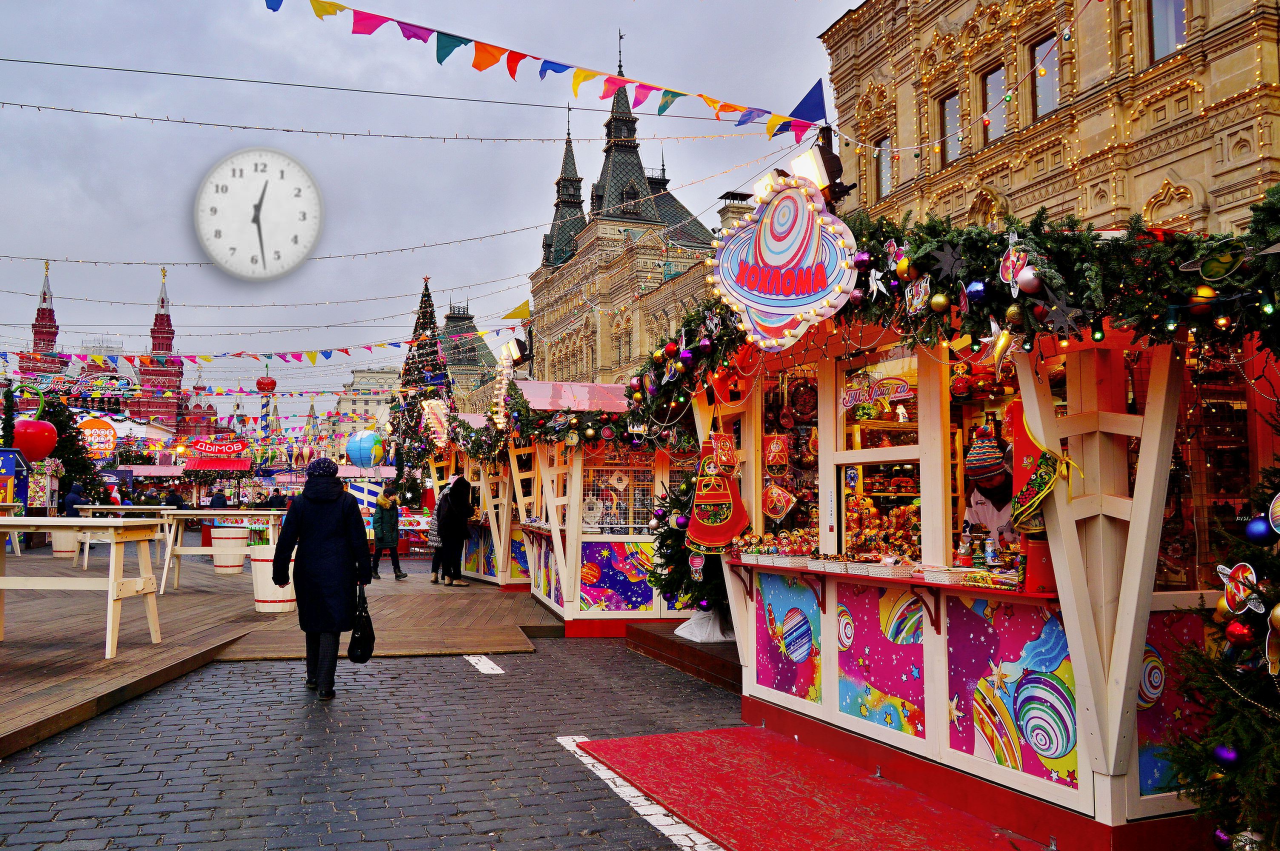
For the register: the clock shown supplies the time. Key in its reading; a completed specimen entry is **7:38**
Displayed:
**12:28**
